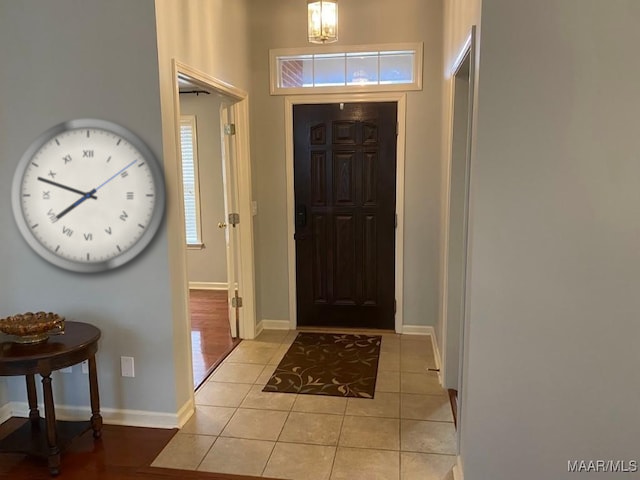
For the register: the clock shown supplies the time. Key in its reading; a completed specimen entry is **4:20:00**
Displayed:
**7:48:09**
